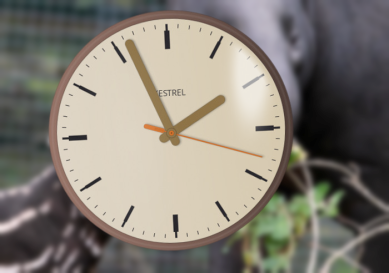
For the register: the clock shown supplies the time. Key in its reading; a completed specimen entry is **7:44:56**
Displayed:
**1:56:18**
